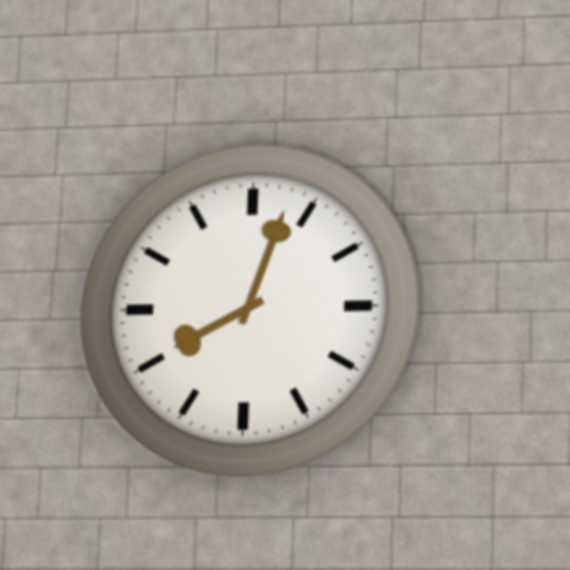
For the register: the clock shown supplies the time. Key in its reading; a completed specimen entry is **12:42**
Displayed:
**8:03**
